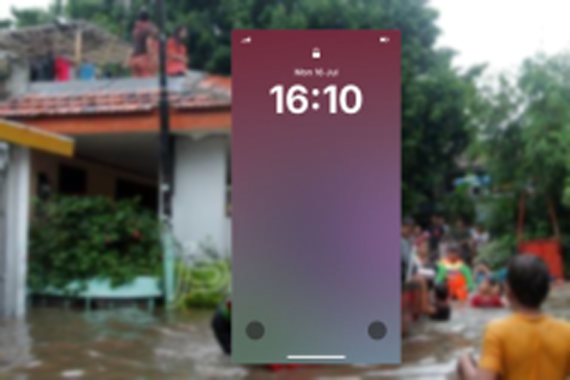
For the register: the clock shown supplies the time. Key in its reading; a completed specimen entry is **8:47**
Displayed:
**16:10**
